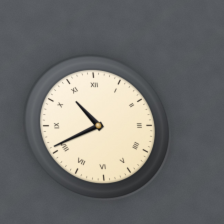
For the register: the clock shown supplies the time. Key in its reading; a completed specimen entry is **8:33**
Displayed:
**10:41**
